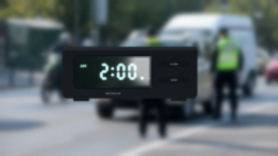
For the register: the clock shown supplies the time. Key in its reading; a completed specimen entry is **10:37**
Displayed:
**2:00**
